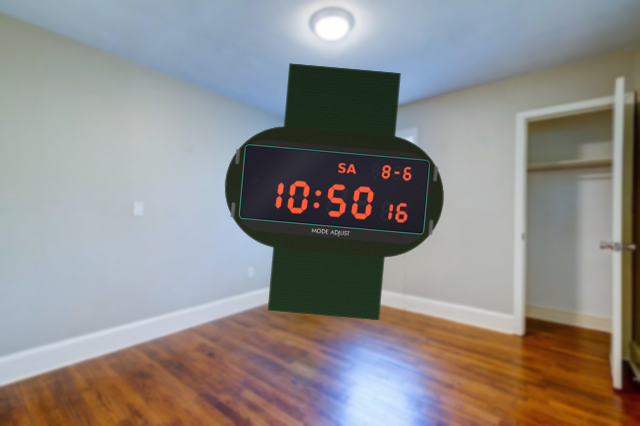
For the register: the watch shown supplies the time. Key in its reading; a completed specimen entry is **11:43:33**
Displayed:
**10:50:16**
